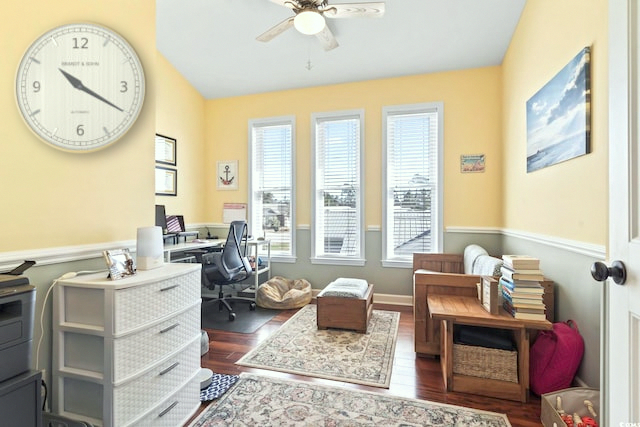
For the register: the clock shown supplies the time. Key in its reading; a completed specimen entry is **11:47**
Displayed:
**10:20**
